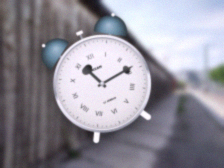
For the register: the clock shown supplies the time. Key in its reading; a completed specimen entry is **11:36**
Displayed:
**11:14**
